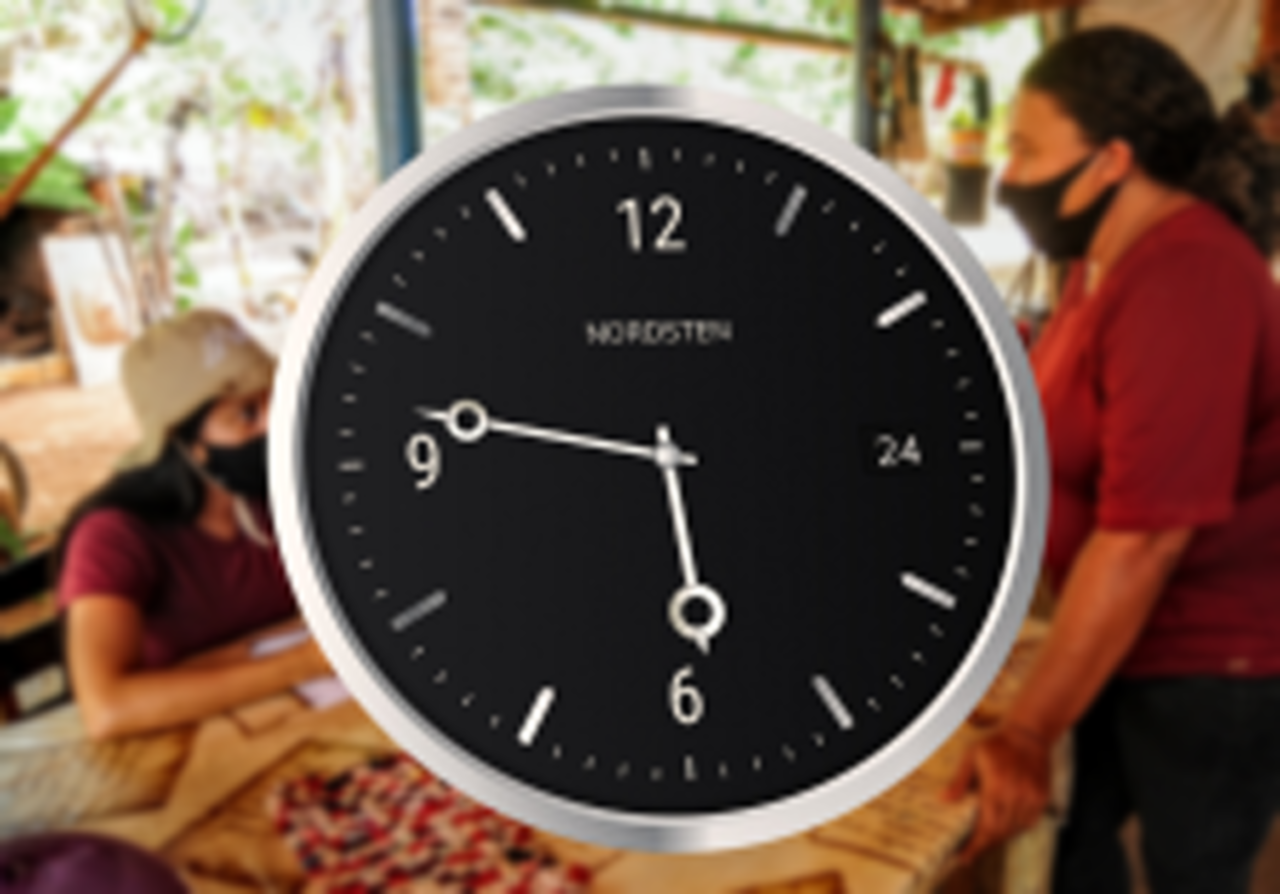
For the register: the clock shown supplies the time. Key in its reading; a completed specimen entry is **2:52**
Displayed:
**5:47**
